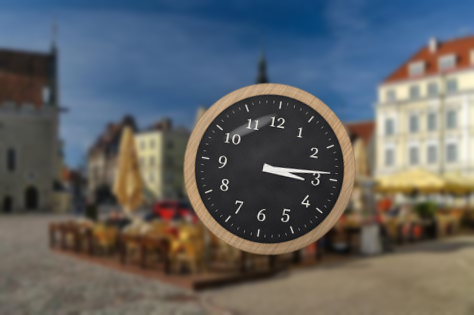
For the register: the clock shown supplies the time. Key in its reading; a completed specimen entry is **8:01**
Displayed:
**3:14**
